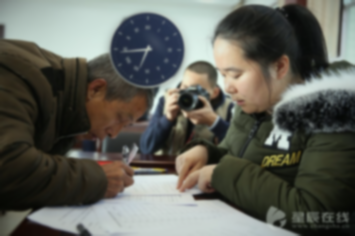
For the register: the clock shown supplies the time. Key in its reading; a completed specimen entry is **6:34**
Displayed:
**6:44**
